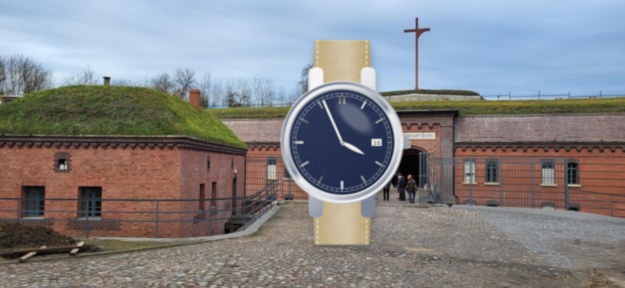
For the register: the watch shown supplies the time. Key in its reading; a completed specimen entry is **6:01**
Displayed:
**3:56**
